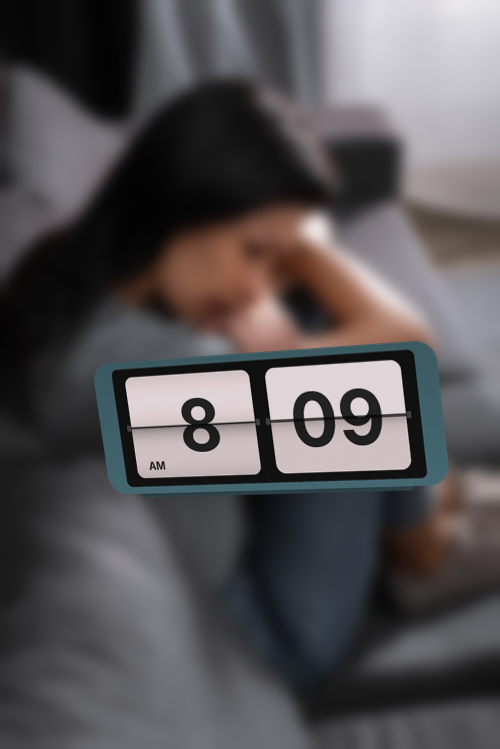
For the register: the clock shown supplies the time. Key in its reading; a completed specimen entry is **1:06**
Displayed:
**8:09**
